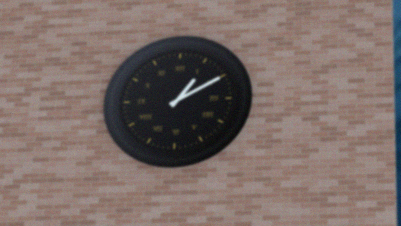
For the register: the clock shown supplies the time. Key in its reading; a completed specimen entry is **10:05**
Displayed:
**1:10**
